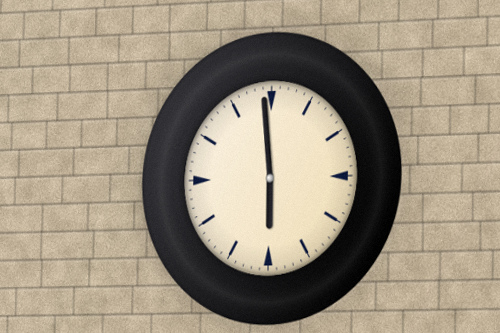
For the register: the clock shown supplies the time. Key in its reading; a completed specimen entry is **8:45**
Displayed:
**5:59**
